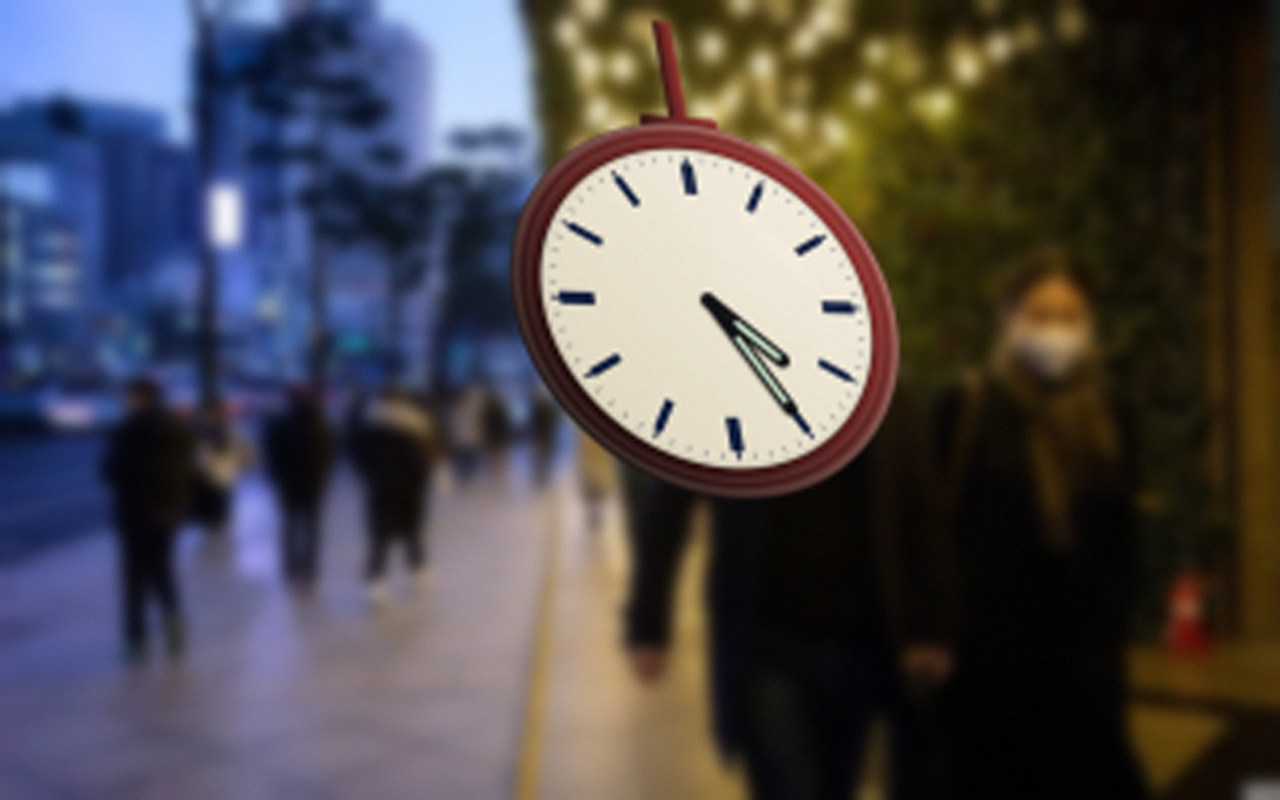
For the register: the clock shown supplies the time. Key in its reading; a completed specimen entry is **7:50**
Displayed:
**4:25**
